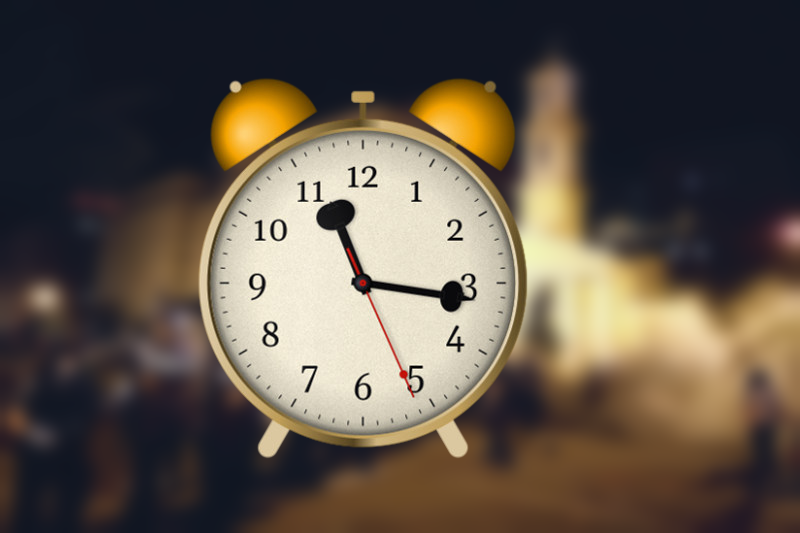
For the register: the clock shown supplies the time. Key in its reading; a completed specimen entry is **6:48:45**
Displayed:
**11:16:26**
